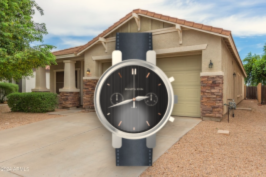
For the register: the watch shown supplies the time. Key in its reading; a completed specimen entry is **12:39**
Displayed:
**2:42**
